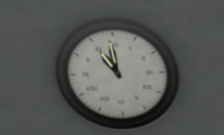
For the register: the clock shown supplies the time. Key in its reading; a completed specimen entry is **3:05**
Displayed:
**10:59**
